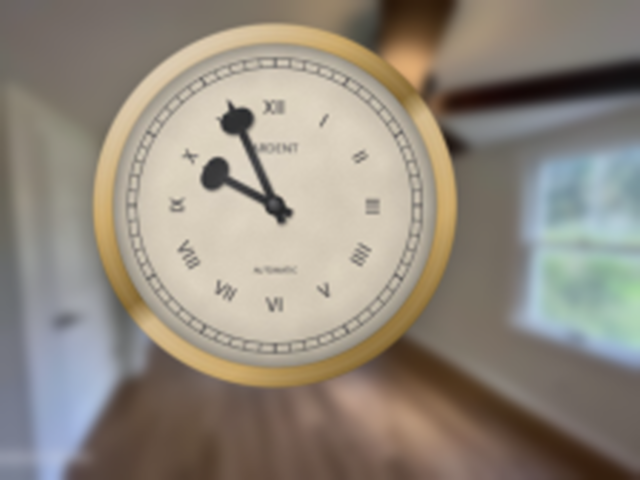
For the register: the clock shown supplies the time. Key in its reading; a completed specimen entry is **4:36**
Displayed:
**9:56**
